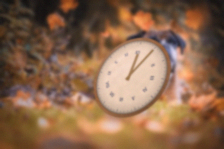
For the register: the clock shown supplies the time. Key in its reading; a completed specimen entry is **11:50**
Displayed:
**12:05**
